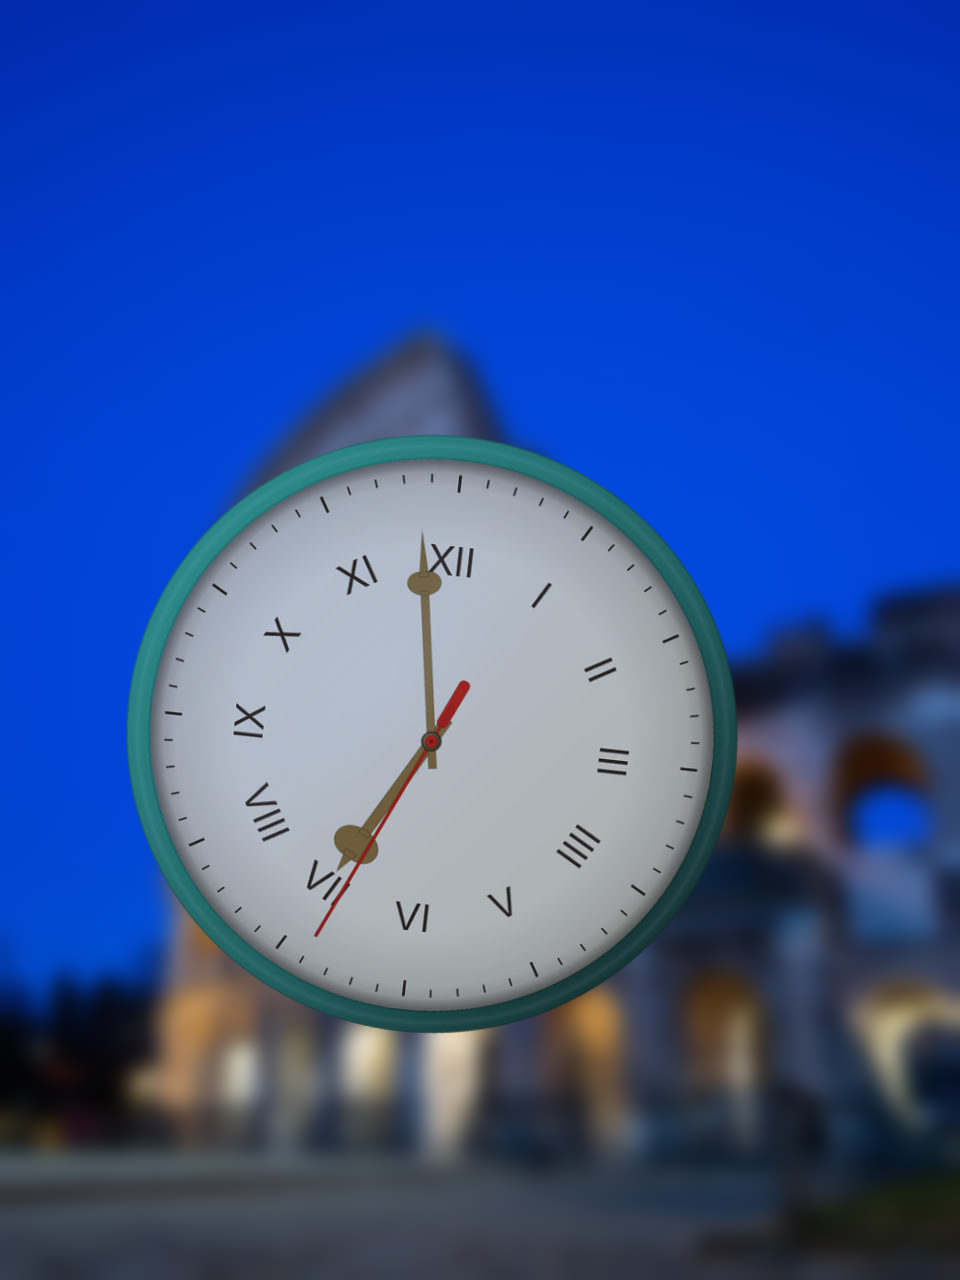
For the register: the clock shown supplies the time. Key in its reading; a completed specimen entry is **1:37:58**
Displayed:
**6:58:34**
